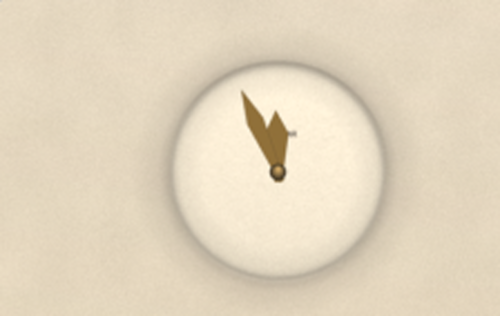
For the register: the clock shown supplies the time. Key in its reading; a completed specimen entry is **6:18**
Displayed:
**11:56**
